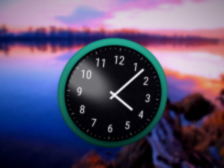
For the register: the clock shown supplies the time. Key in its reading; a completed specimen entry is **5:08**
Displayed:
**4:07**
